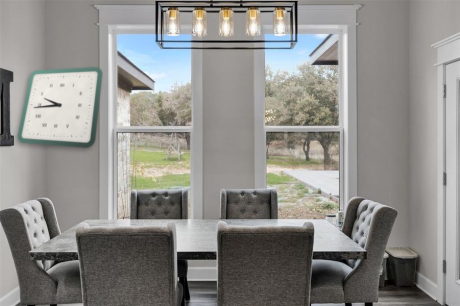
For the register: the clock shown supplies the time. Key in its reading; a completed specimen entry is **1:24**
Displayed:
**9:44**
